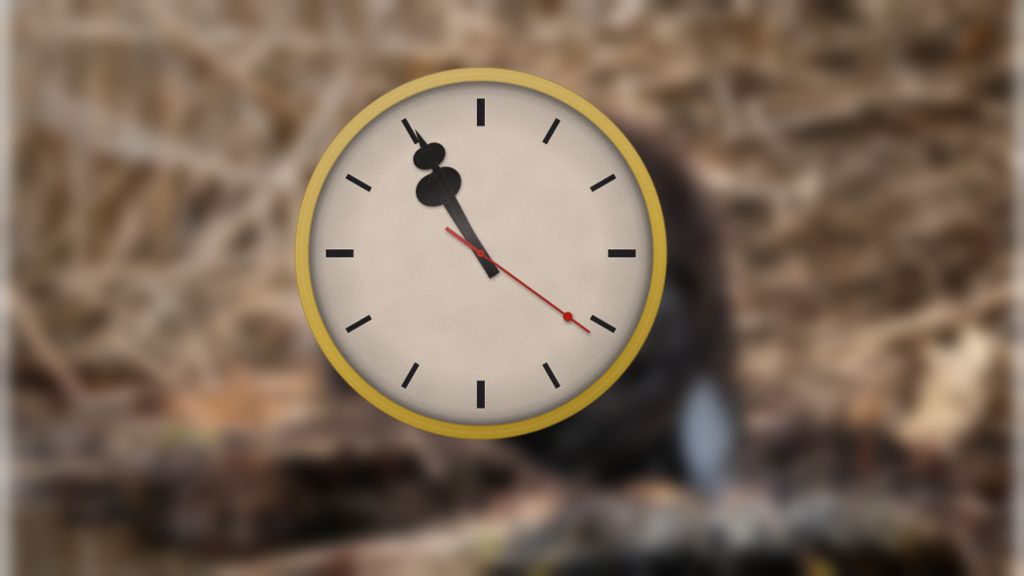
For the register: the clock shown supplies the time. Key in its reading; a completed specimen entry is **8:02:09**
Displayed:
**10:55:21**
